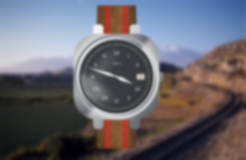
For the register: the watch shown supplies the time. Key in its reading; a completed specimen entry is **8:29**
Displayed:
**3:48**
